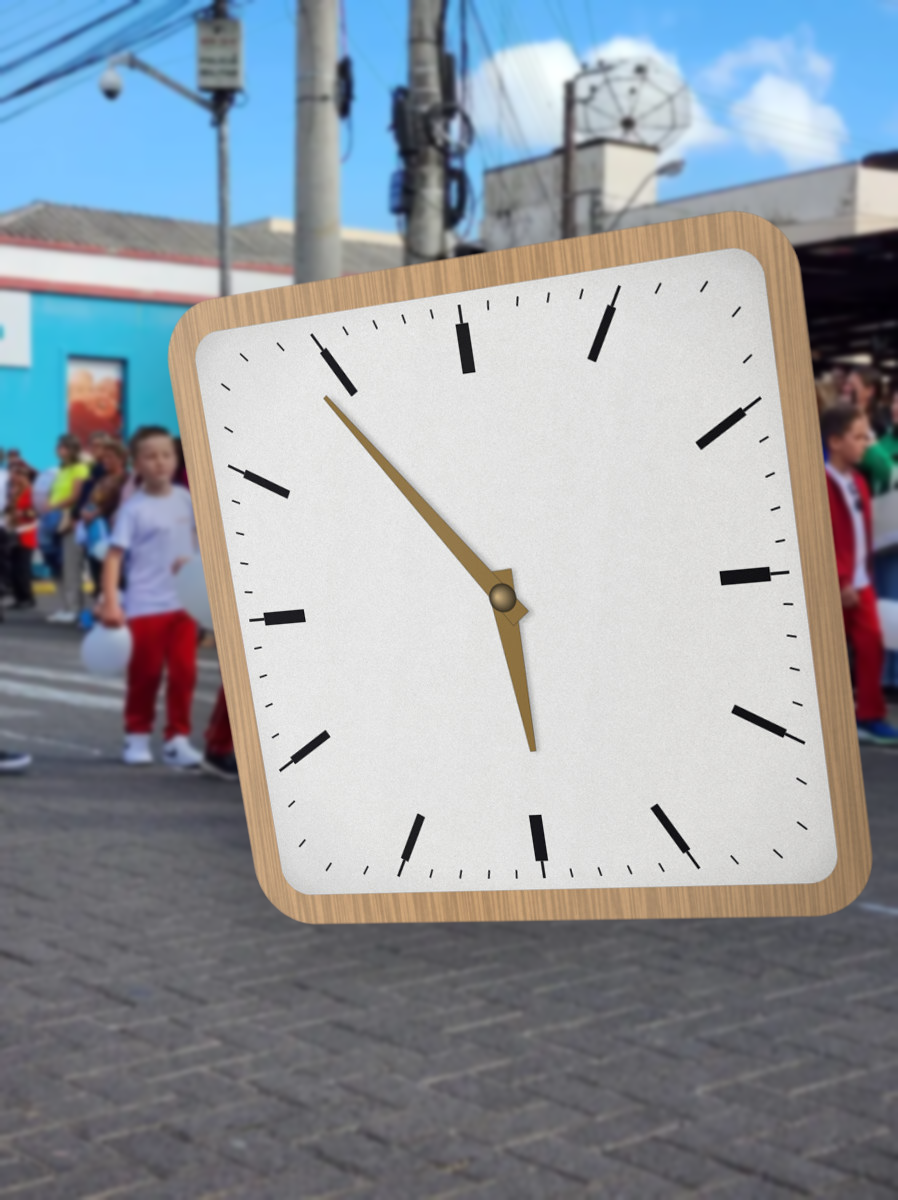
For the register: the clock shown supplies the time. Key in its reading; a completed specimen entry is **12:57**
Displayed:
**5:54**
